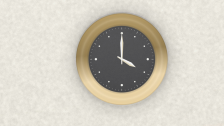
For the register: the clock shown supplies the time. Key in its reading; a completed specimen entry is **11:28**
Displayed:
**4:00**
